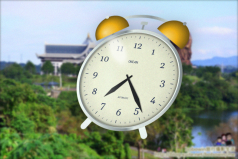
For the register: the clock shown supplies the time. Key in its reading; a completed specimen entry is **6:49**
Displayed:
**7:24**
